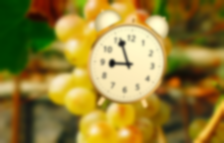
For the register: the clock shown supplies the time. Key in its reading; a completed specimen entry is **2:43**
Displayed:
**8:56**
